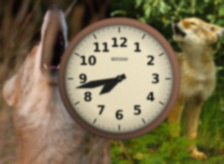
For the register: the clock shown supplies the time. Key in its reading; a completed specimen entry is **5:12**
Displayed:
**7:43**
